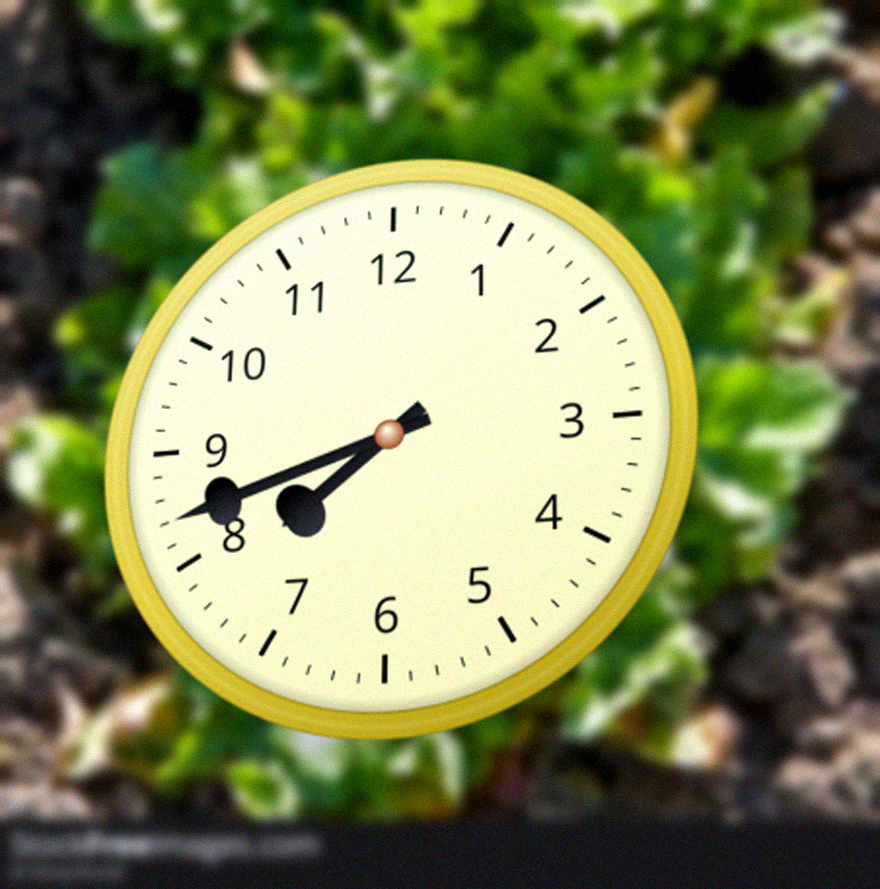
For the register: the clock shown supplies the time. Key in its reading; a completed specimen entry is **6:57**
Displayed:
**7:42**
